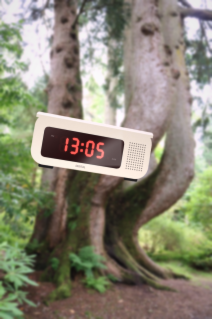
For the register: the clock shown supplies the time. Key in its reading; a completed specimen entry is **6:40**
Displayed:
**13:05**
